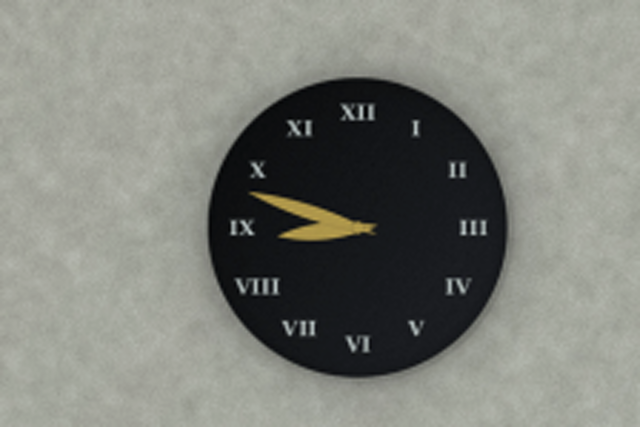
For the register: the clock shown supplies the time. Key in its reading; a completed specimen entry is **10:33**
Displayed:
**8:48**
